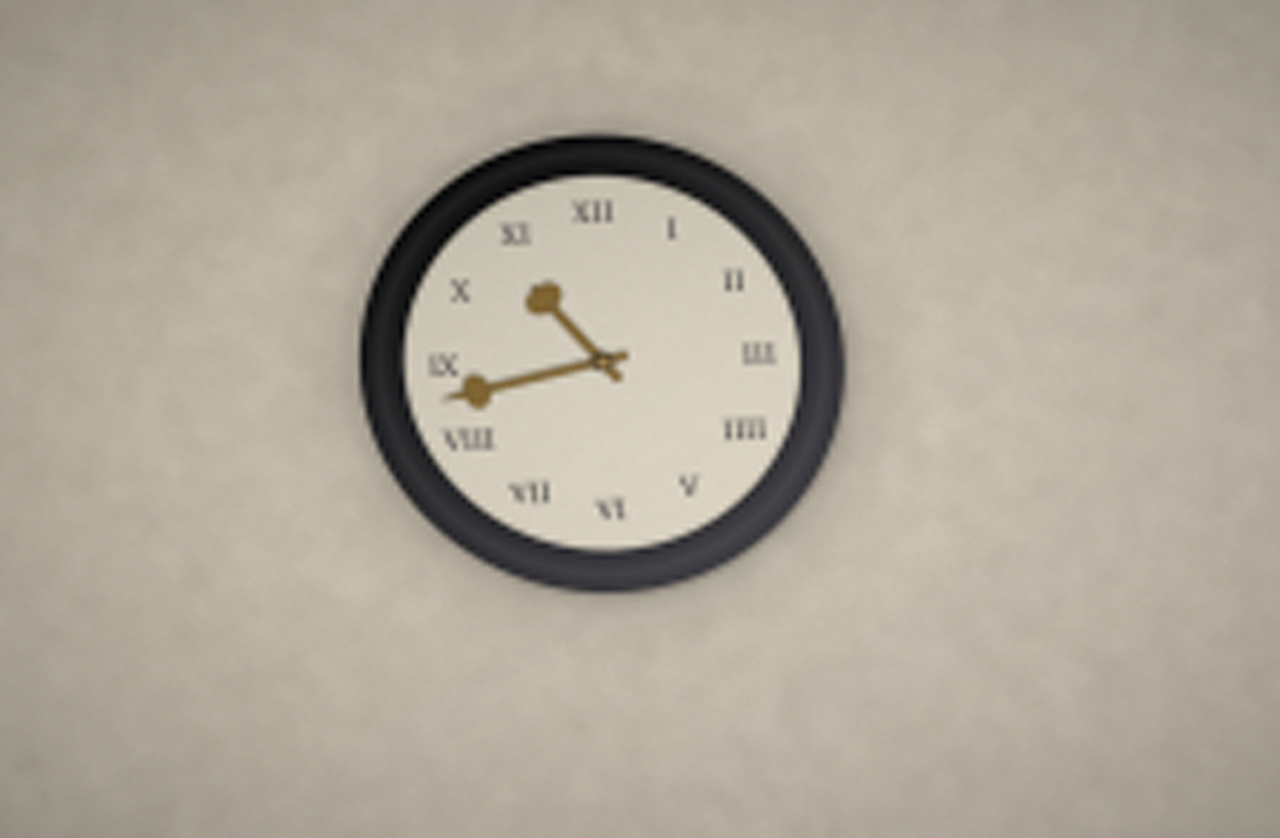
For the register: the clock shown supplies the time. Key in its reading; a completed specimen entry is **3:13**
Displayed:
**10:43**
